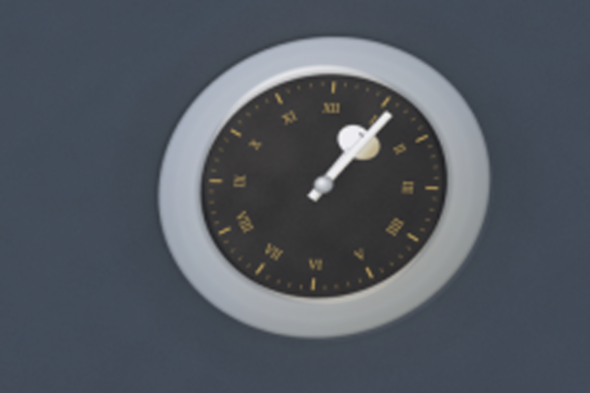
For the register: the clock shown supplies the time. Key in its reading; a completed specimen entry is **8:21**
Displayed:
**1:06**
